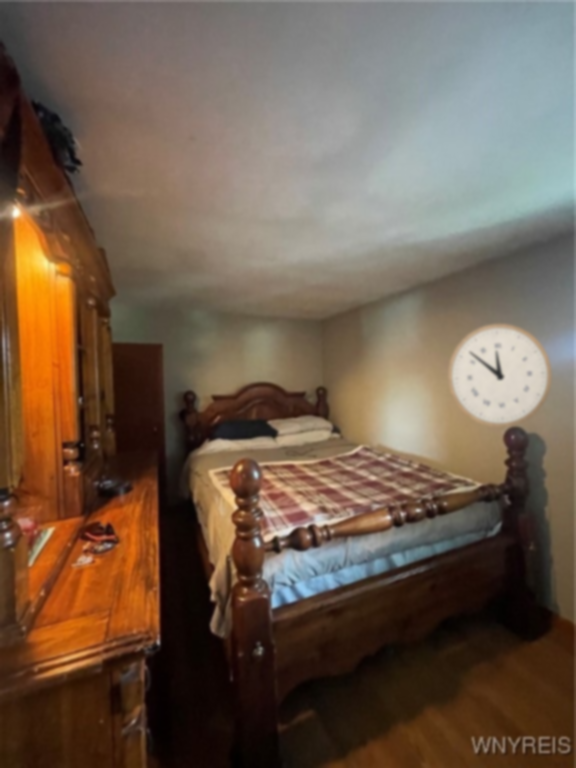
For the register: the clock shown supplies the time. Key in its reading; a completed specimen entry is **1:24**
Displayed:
**11:52**
